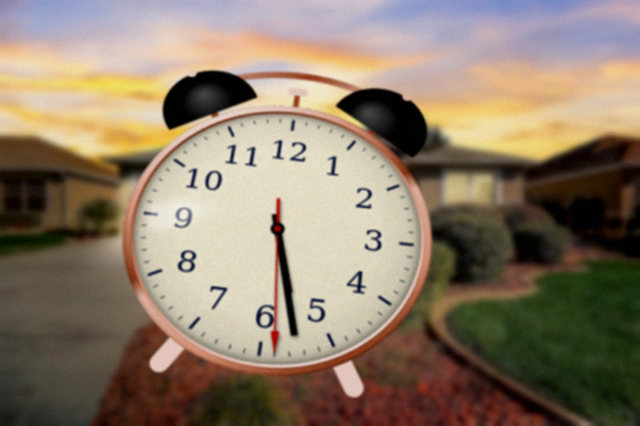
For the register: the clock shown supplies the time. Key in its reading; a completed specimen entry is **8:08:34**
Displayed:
**5:27:29**
